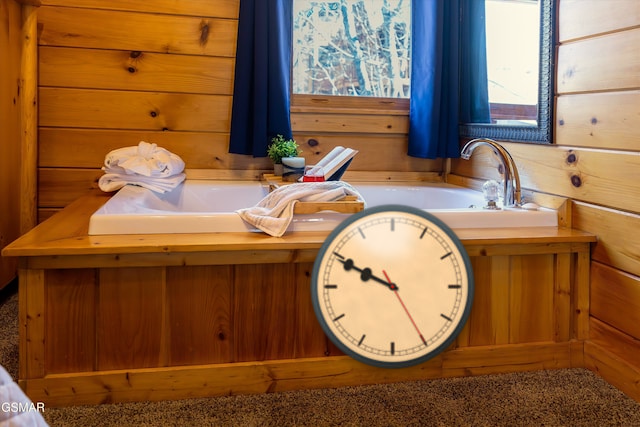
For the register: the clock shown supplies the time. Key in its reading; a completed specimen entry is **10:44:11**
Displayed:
**9:49:25**
